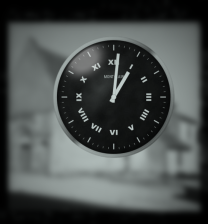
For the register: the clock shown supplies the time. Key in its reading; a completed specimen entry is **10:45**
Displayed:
**1:01**
